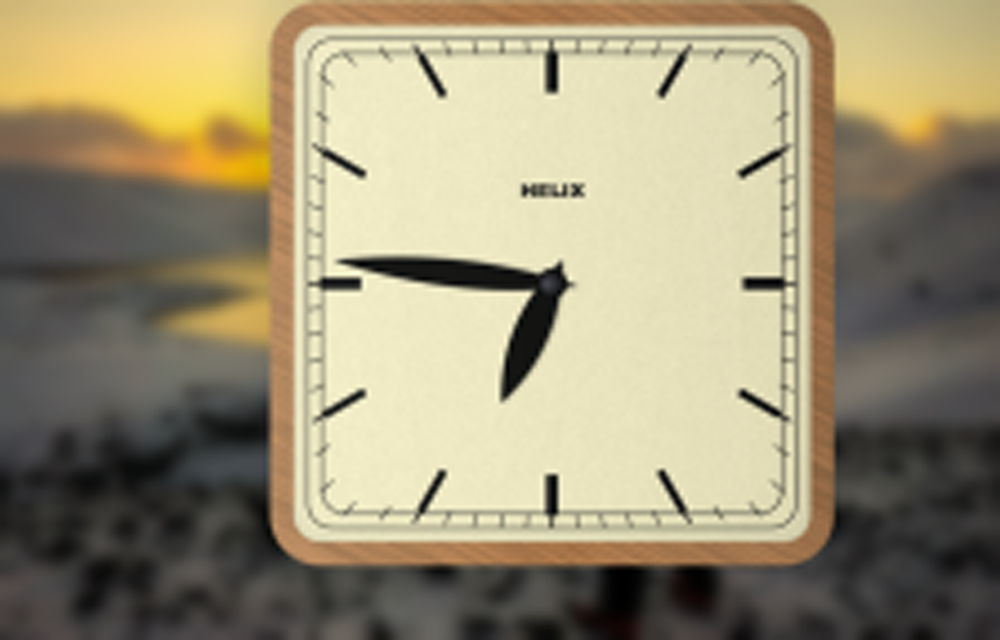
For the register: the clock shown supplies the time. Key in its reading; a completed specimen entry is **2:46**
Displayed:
**6:46**
